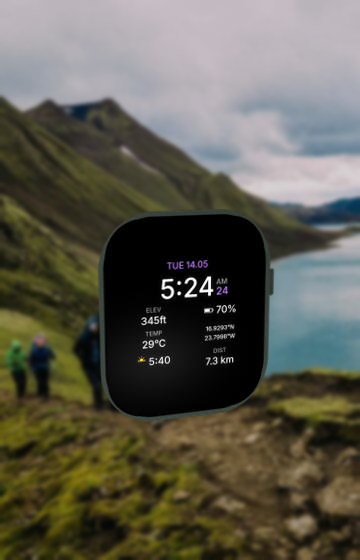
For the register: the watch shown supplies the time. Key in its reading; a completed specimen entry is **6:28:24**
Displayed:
**5:24:24**
